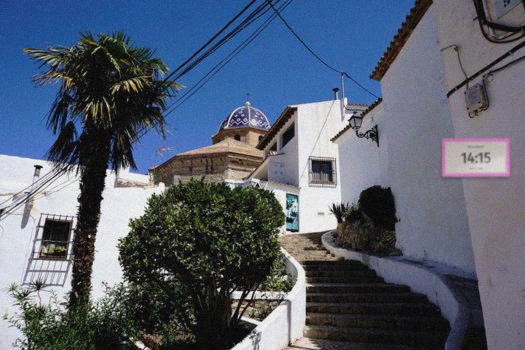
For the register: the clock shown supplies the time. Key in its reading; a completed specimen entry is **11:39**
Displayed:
**14:15**
